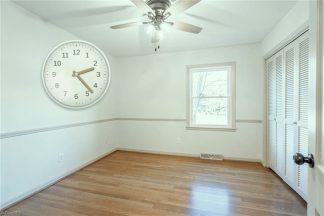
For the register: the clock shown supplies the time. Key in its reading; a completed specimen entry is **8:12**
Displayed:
**2:23**
